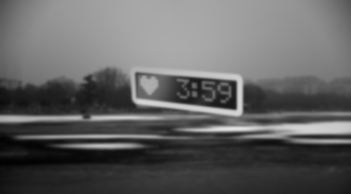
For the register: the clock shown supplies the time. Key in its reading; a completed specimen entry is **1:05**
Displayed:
**3:59**
